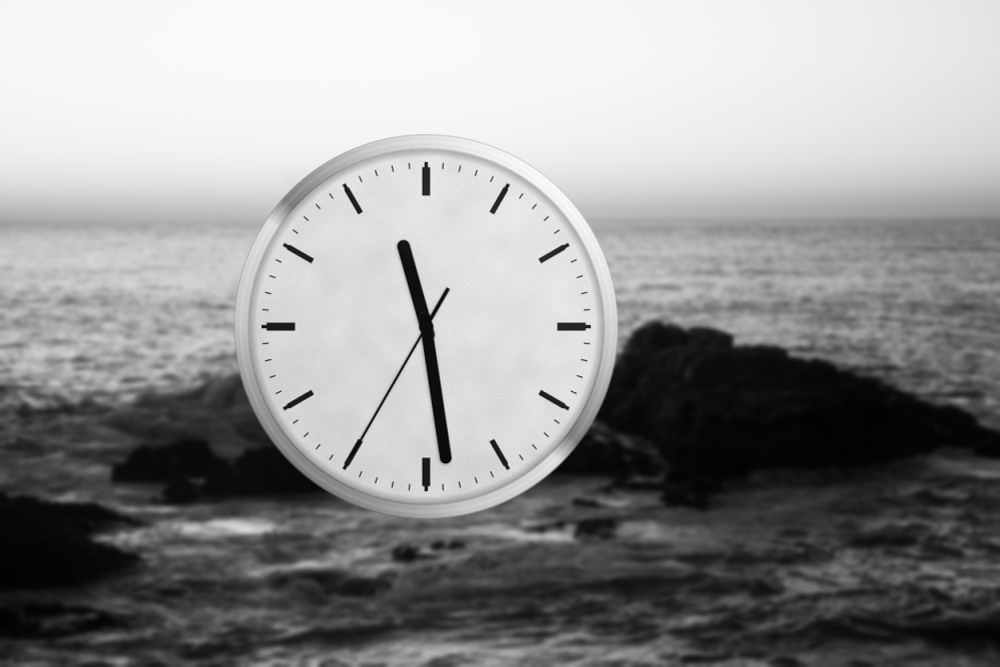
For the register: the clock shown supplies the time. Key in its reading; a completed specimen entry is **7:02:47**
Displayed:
**11:28:35**
